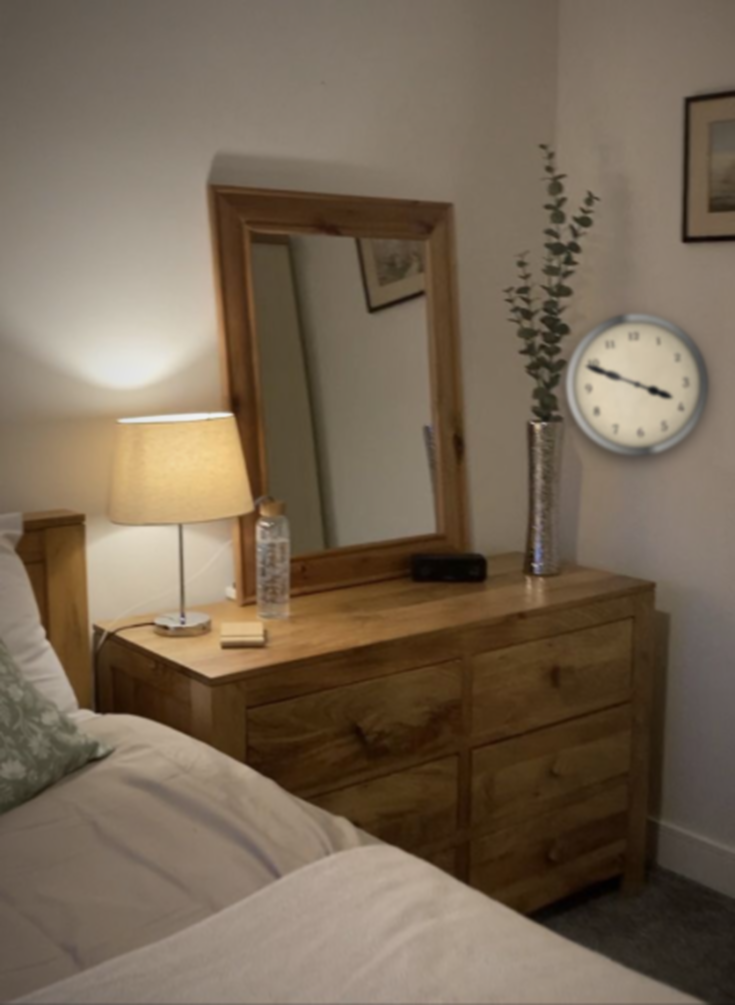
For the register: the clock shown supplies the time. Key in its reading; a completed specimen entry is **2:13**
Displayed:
**3:49**
